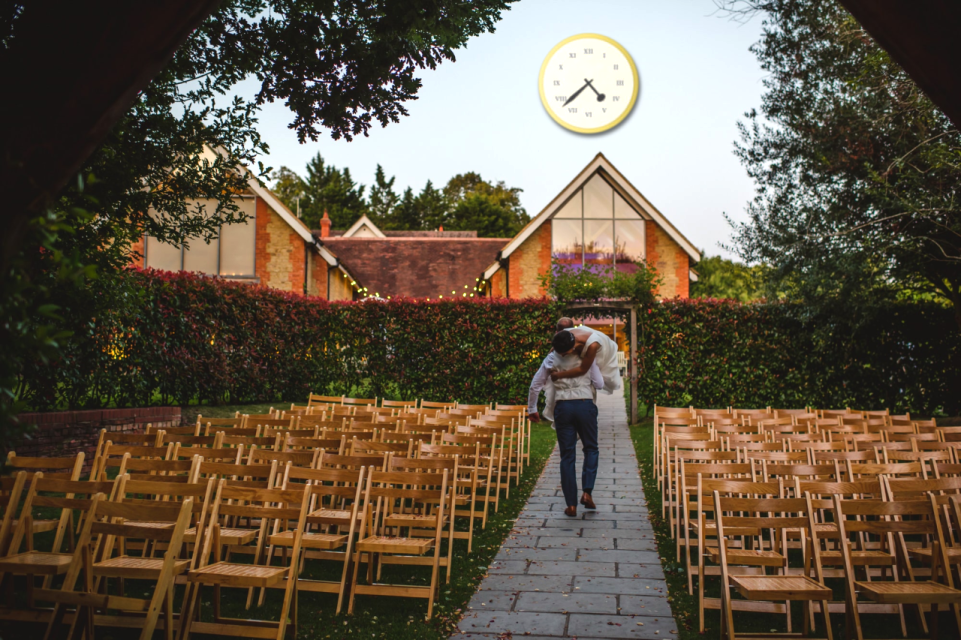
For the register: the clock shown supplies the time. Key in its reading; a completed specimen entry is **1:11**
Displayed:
**4:38**
